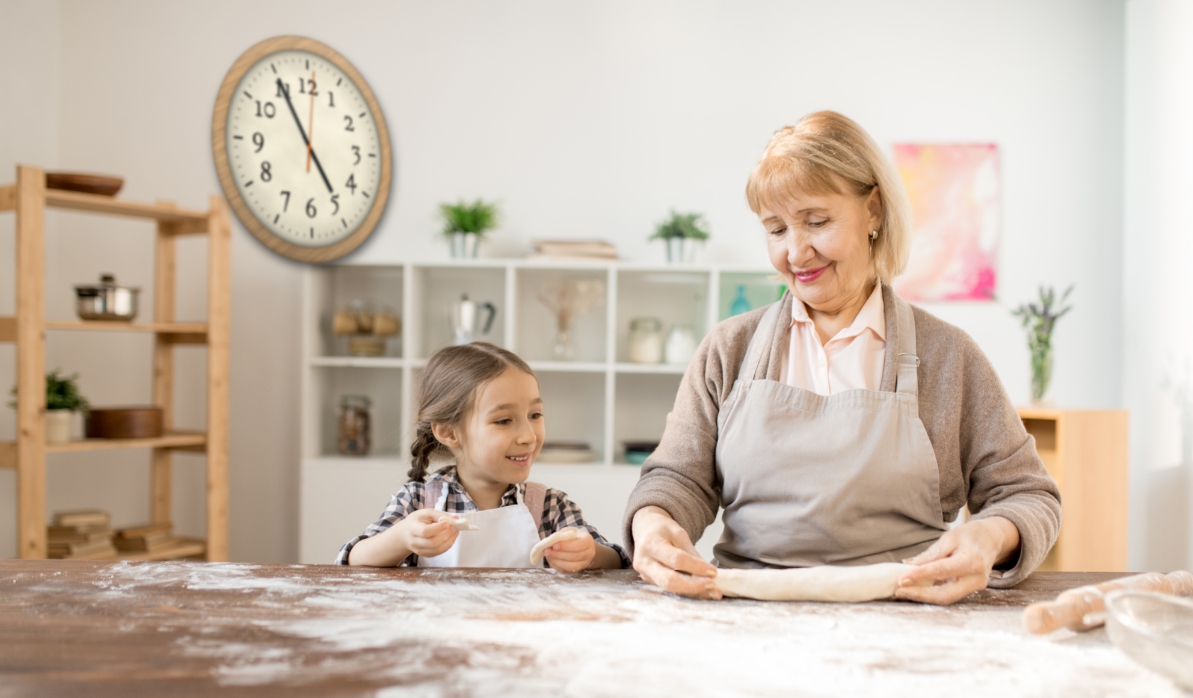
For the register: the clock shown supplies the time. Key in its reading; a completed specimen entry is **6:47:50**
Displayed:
**4:55:01**
